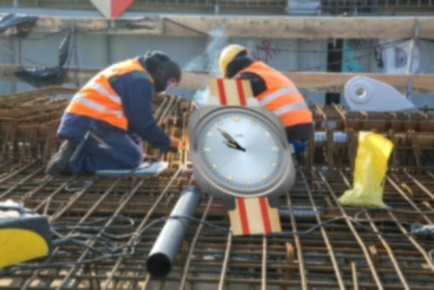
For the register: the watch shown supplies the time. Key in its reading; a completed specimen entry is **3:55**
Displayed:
**9:53**
